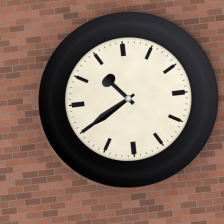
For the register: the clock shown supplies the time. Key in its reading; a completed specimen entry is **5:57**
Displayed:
**10:40**
